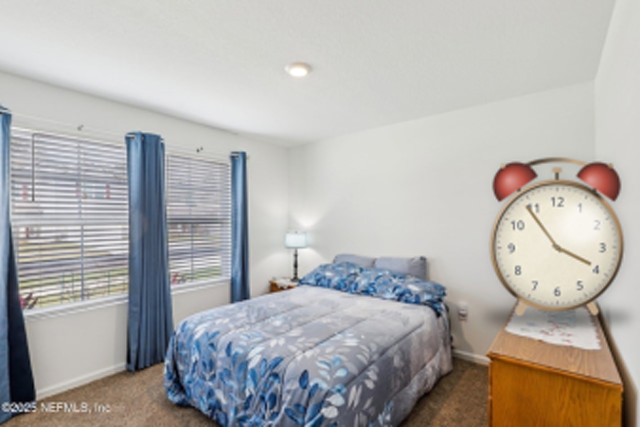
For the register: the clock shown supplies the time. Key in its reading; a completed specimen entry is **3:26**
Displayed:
**3:54**
